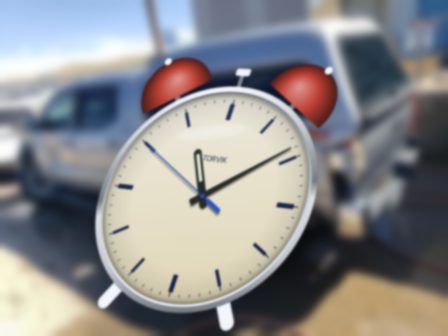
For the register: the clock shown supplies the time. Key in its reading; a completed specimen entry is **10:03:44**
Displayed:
**11:08:50**
